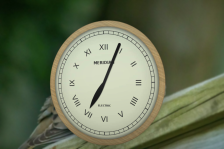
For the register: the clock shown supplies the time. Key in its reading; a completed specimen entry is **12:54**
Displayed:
**7:04**
